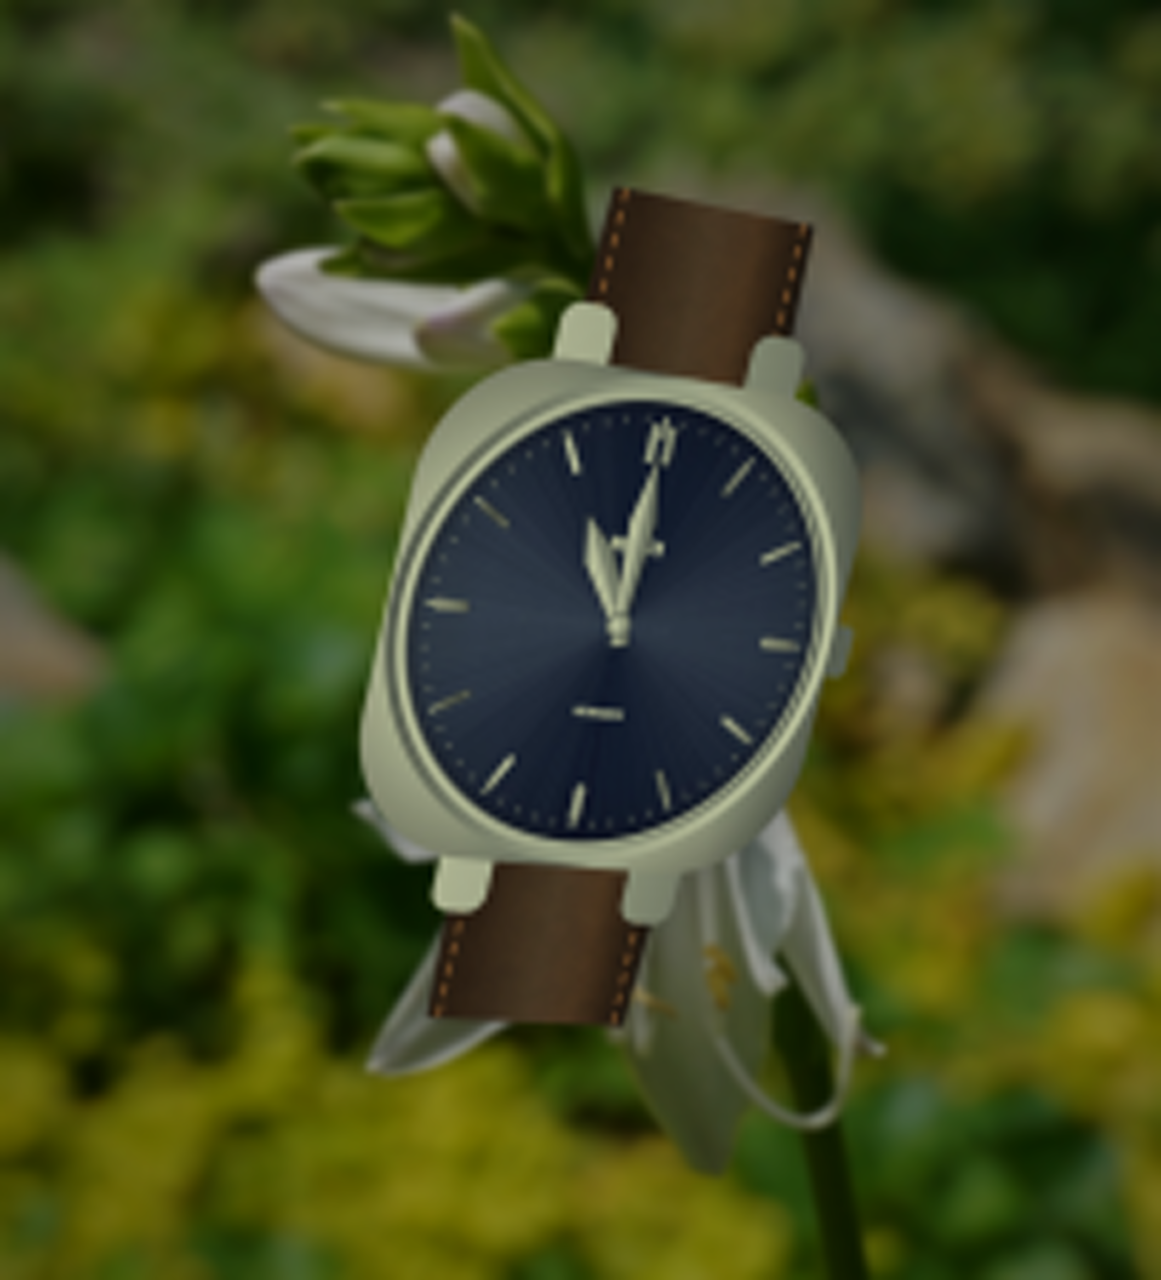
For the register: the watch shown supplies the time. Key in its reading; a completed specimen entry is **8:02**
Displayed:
**11:00**
